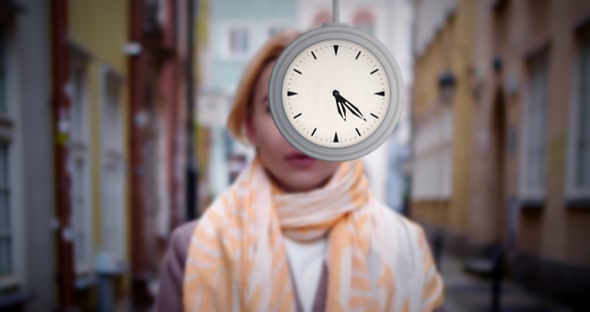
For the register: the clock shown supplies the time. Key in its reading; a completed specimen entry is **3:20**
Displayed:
**5:22**
